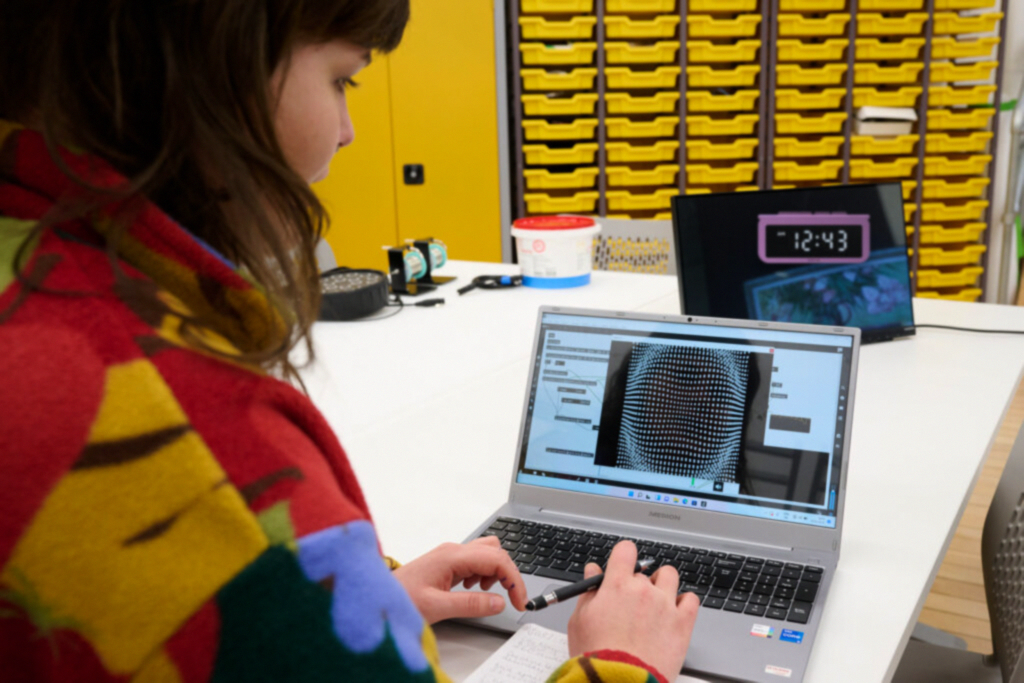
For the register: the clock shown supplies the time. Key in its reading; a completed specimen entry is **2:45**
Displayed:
**12:43**
